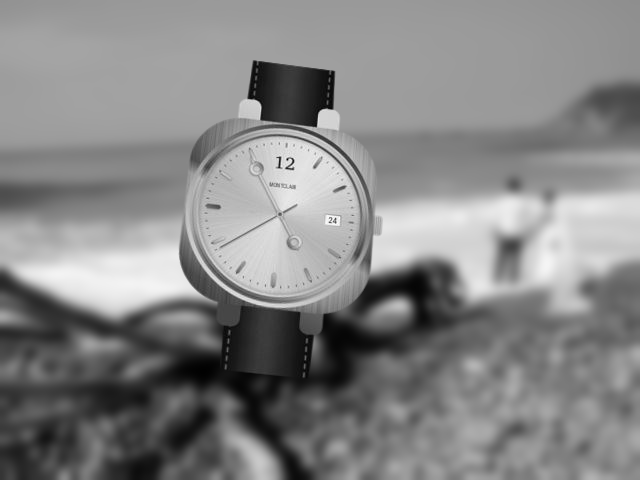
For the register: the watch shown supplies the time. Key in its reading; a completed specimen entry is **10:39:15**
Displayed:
**4:54:39**
